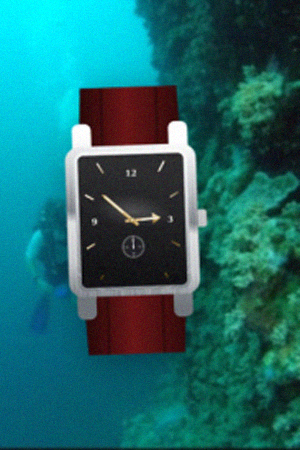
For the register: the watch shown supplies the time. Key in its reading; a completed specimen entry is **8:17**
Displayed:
**2:52**
